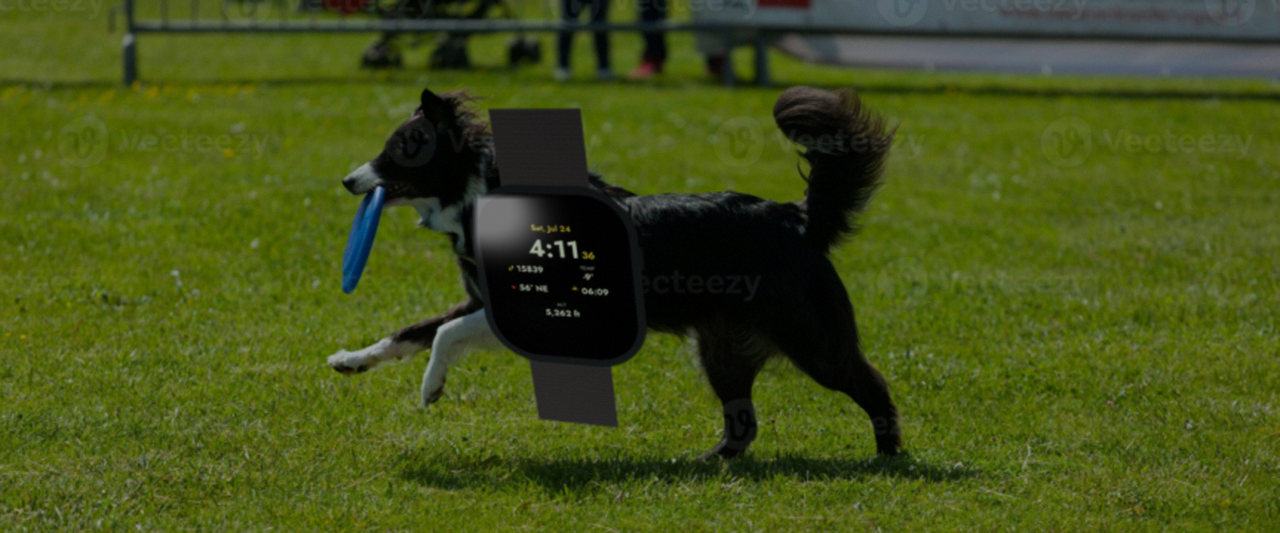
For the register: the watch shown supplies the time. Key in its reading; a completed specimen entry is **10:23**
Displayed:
**4:11**
